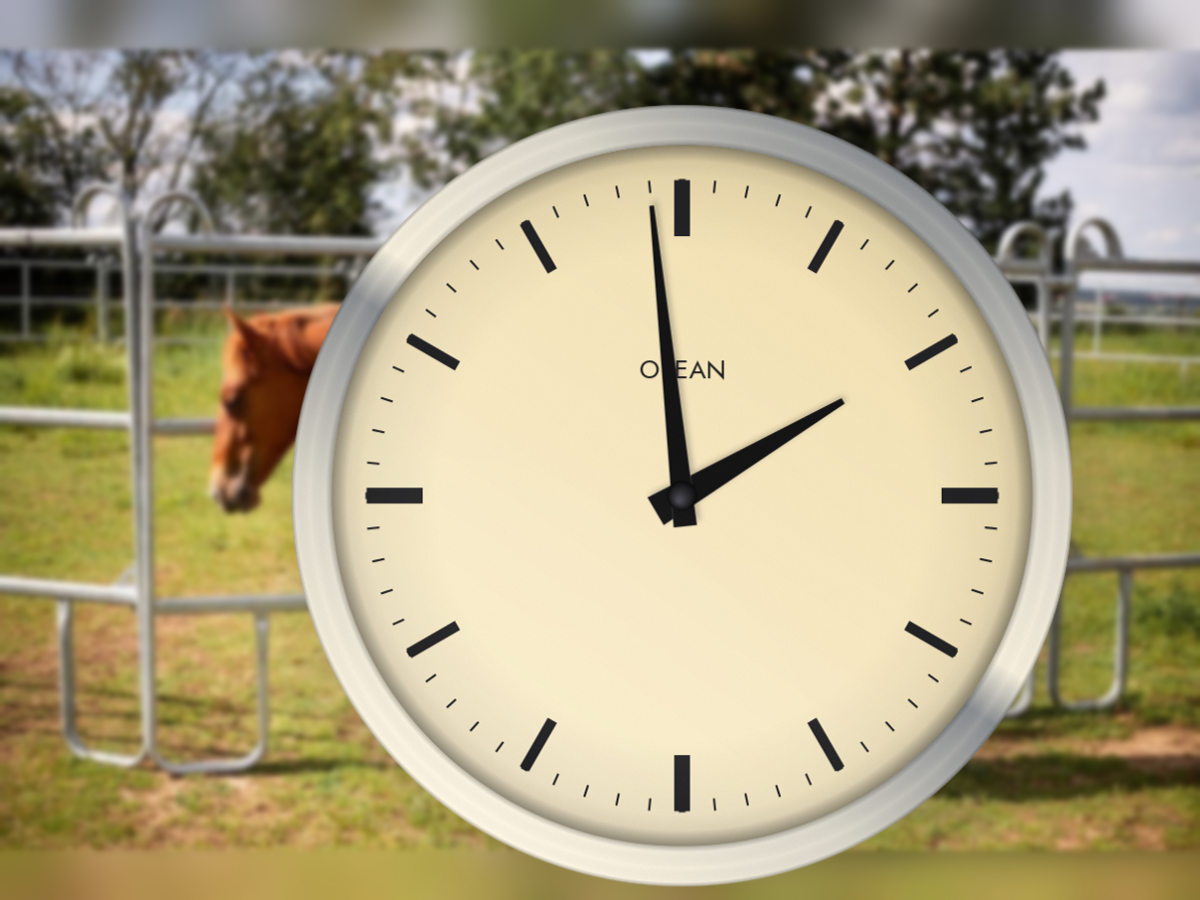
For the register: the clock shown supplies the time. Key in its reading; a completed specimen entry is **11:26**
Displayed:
**1:59**
